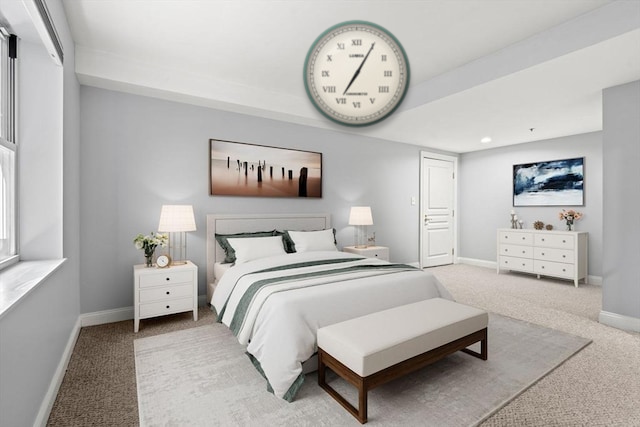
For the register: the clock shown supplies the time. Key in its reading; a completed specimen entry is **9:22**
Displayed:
**7:05**
